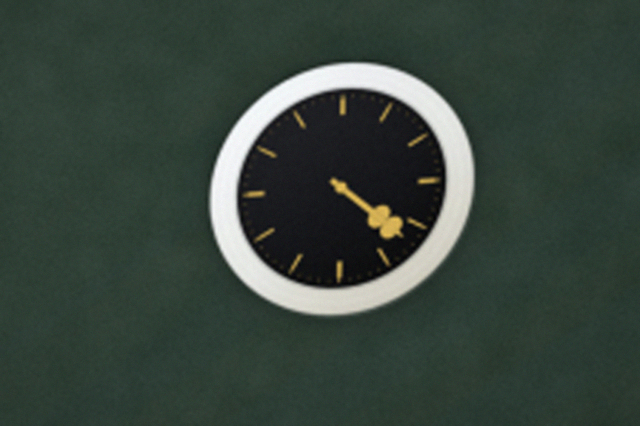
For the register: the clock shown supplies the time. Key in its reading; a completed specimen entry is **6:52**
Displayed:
**4:22**
